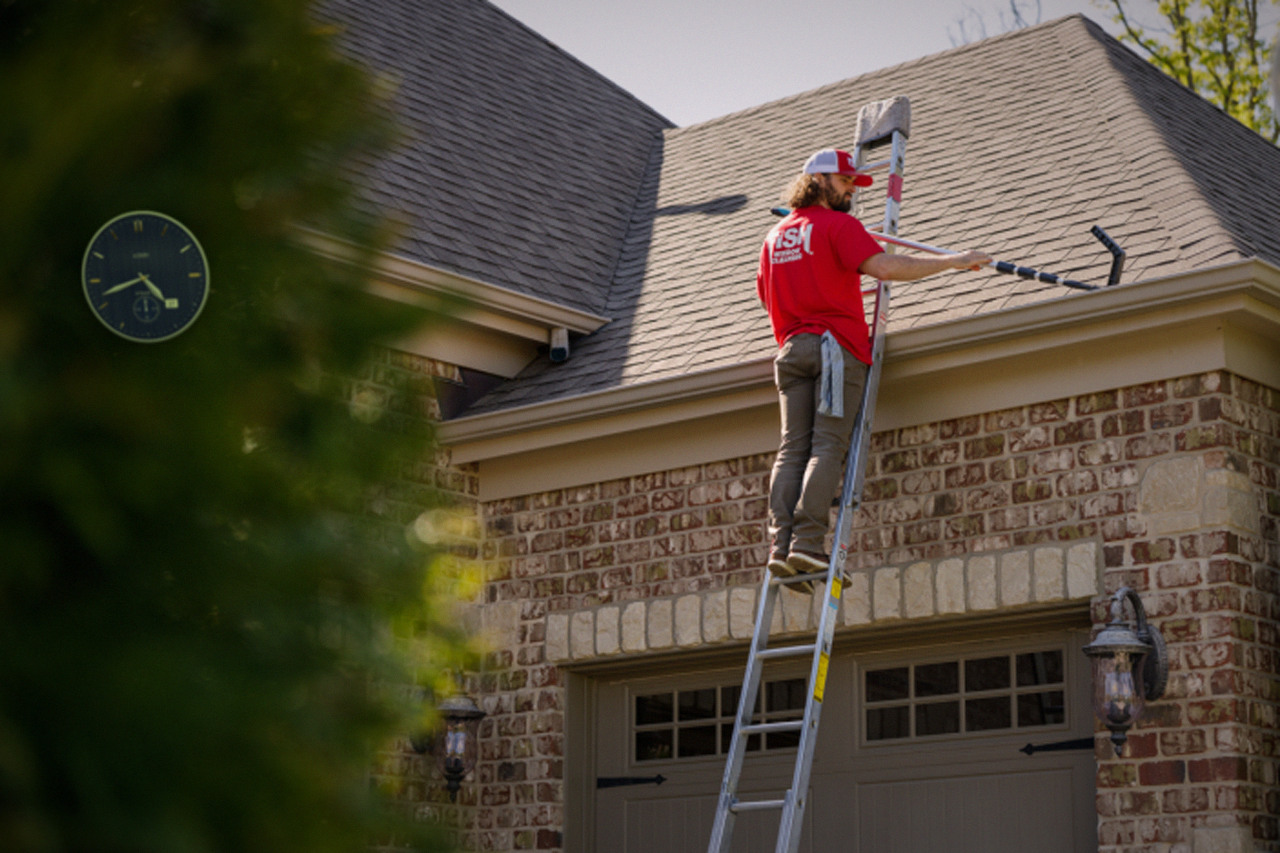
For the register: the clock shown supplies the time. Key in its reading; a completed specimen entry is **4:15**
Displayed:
**4:42**
